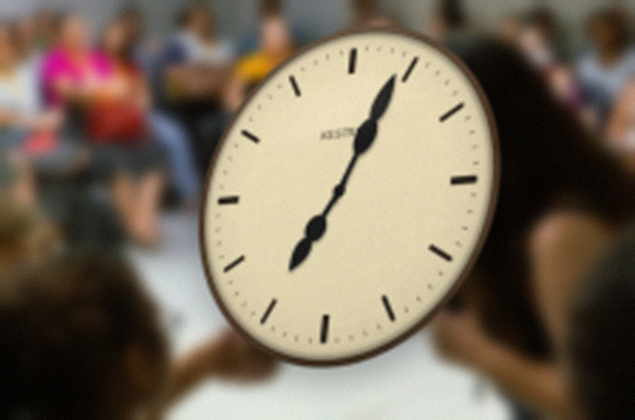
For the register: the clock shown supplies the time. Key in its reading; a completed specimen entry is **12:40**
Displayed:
**7:04**
